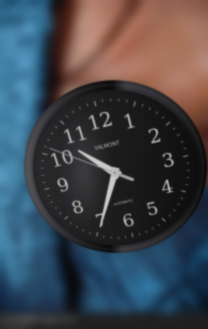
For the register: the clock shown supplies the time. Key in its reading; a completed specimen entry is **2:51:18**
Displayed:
**10:34:51**
